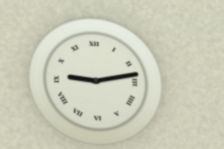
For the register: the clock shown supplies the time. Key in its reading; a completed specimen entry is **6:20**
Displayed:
**9:13**
